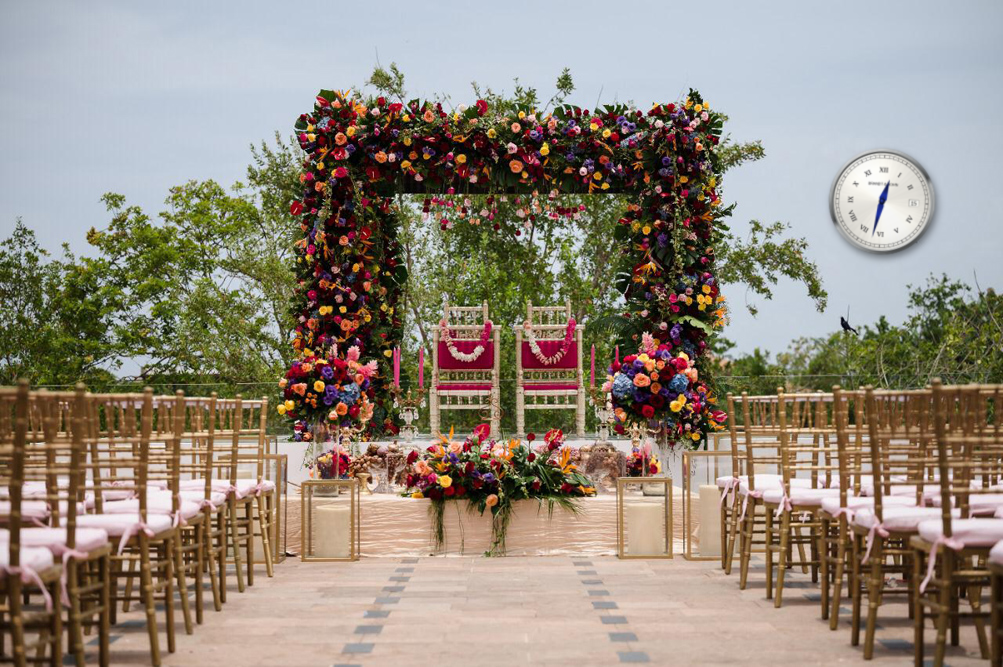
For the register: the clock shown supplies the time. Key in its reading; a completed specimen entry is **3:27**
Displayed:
**12:32**
